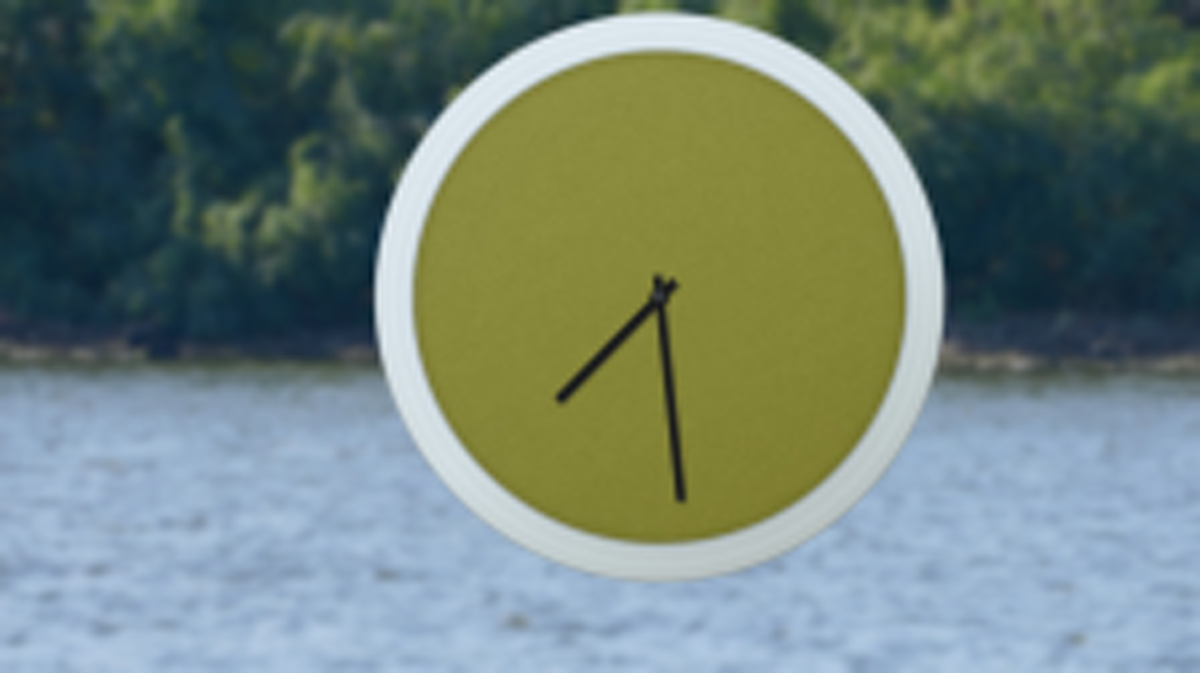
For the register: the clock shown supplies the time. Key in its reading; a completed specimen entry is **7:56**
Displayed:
**7:29**
